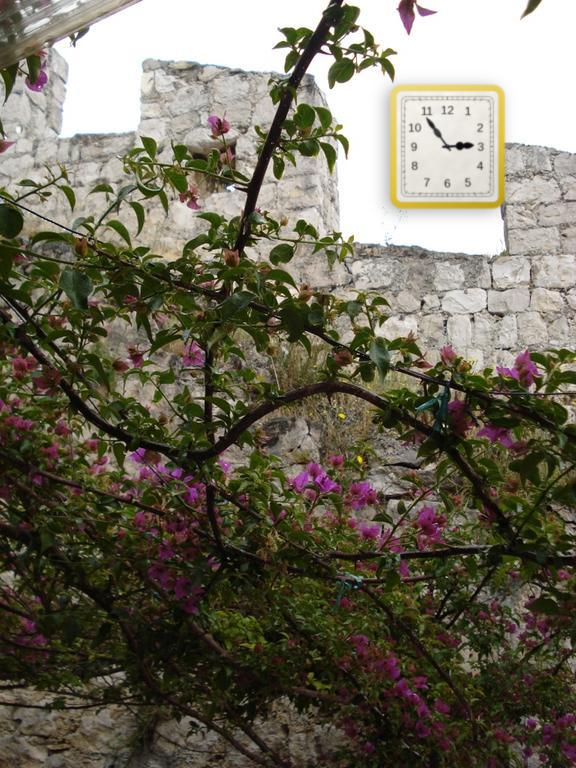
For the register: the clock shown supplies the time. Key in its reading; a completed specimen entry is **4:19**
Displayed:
**2:54**
